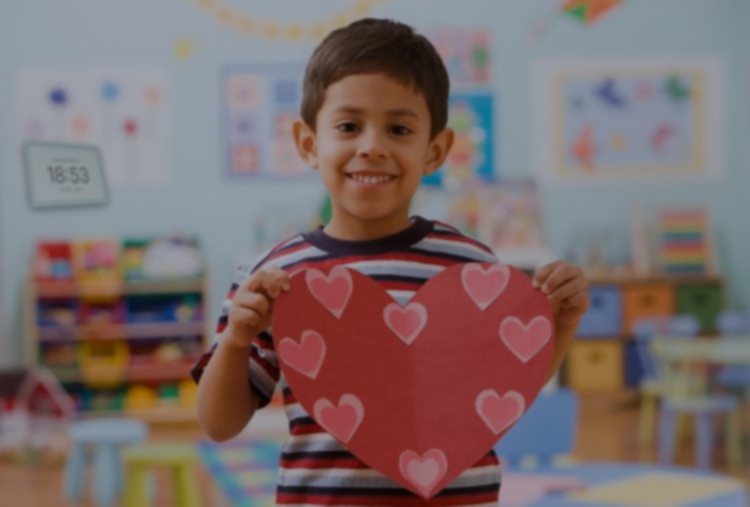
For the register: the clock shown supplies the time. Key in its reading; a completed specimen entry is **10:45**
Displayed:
**18:53**
